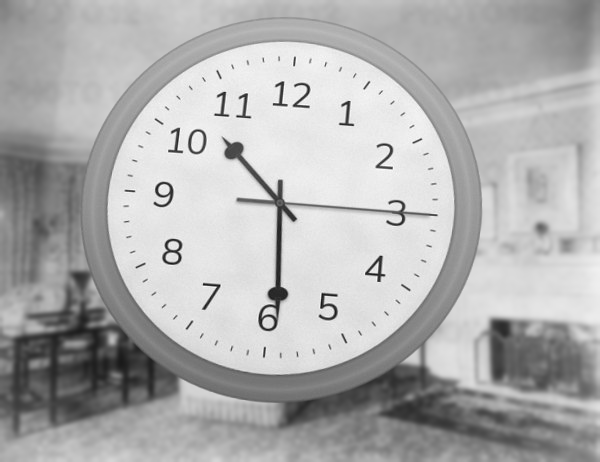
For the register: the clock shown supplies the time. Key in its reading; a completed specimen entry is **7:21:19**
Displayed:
**10:29:15**
